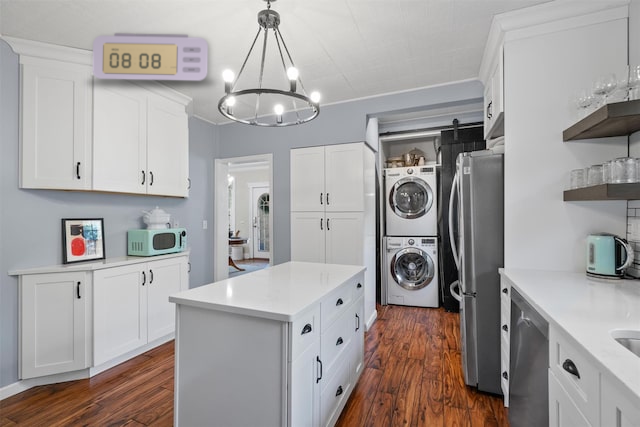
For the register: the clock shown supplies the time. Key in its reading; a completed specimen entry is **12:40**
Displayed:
**8:08**
